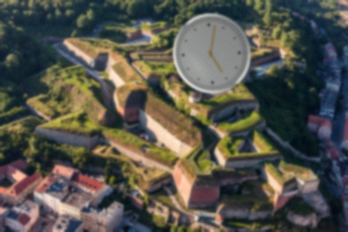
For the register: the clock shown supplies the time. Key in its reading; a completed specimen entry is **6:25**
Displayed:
**5:02**
